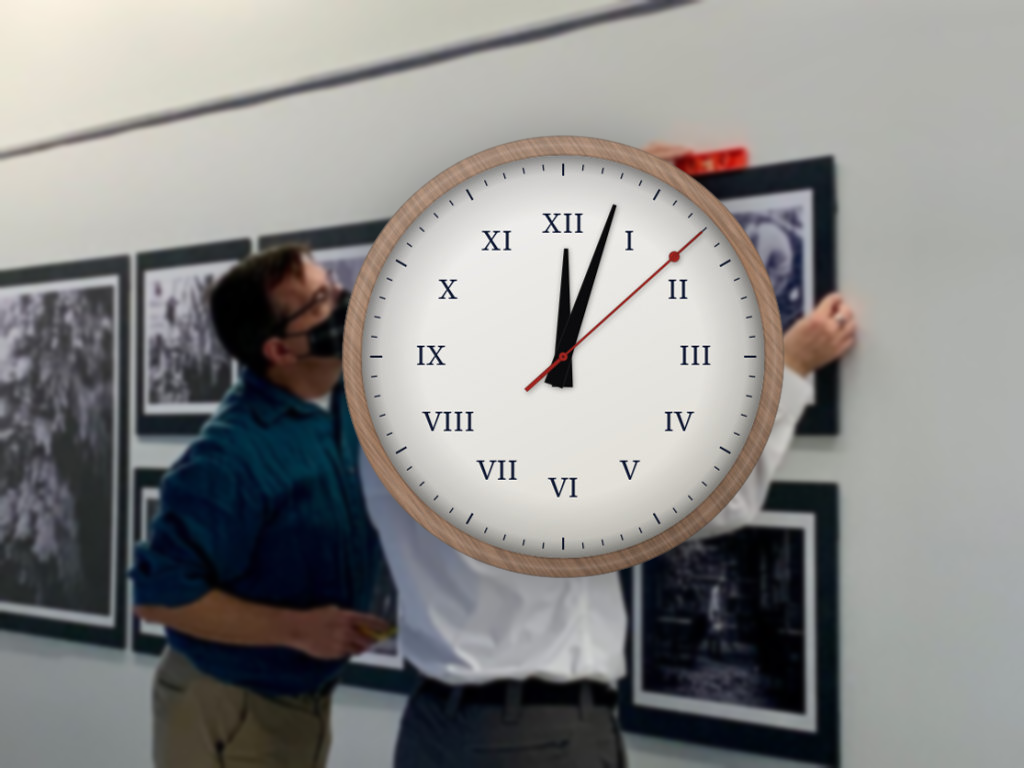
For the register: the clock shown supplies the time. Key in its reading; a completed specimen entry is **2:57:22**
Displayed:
**12:03:08**
